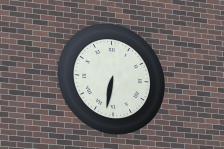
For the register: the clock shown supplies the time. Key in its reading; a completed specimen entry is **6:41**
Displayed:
**6:32**
